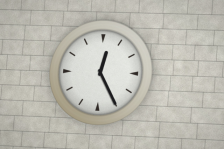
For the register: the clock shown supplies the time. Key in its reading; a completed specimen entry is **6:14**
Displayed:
**12:25**
